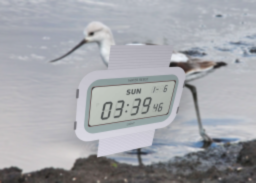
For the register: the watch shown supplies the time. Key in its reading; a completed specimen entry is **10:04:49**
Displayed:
**3:39:46**
